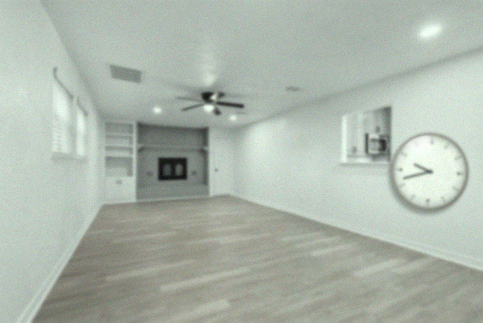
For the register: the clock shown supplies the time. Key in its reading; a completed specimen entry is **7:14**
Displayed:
**9:42**
